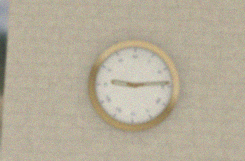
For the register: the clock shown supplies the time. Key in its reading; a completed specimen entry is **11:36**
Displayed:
**9:14**
